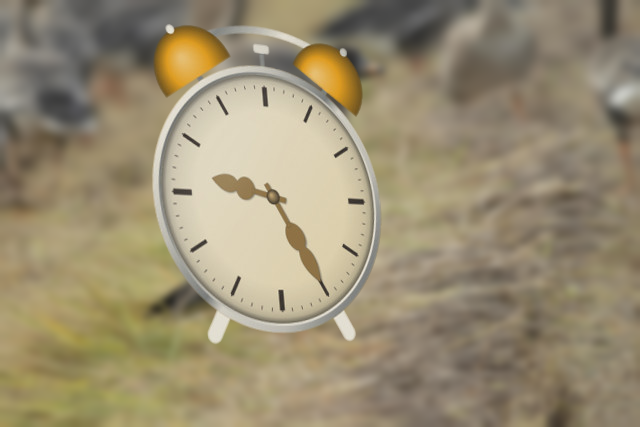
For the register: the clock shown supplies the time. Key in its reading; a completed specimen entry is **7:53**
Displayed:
**9:25**
